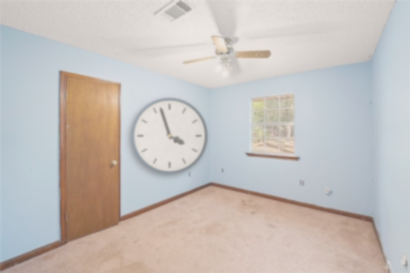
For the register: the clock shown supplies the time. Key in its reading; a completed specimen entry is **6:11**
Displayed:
**3:57**
